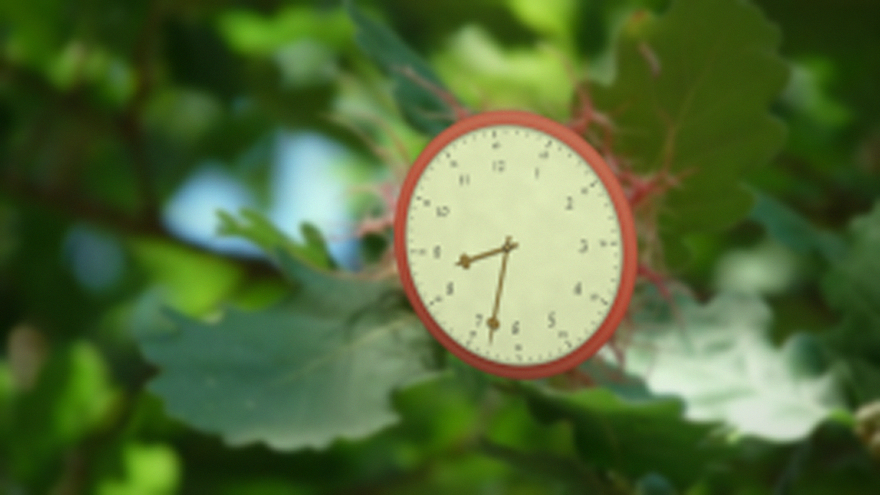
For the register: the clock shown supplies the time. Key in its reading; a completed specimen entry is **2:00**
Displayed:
**8:33**
